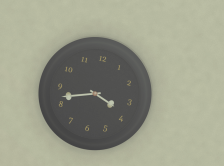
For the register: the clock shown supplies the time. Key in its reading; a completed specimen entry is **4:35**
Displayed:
**3:42**
